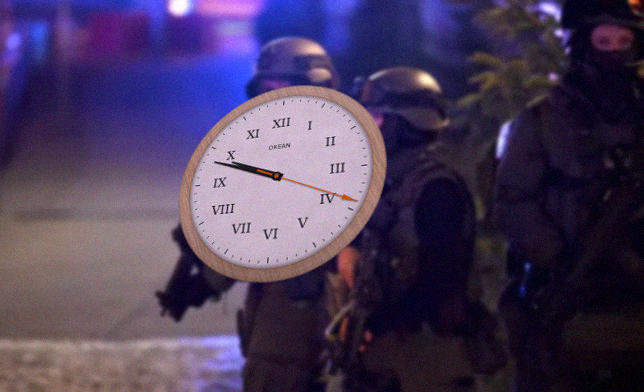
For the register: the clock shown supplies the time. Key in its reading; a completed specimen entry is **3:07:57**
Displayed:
**9:48:19**
